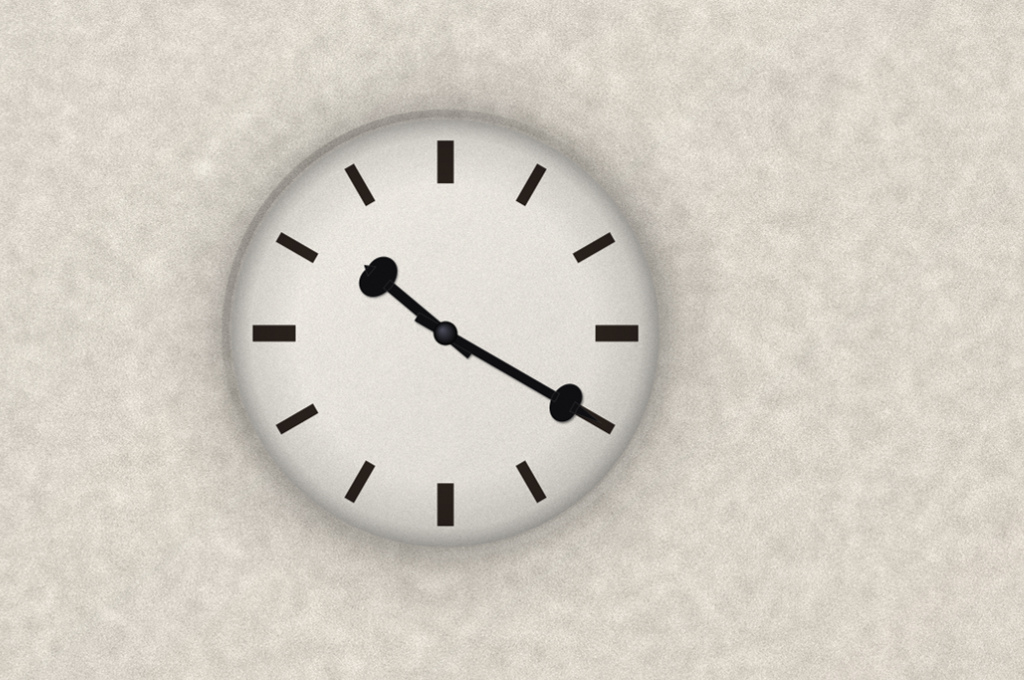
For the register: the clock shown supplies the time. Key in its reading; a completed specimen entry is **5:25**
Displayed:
**10:20**
